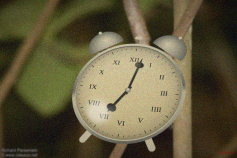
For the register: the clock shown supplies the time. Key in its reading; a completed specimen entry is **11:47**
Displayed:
**7:02**
